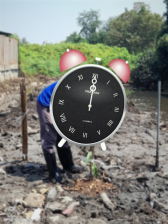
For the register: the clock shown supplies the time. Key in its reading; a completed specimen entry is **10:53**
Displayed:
**12:00**
